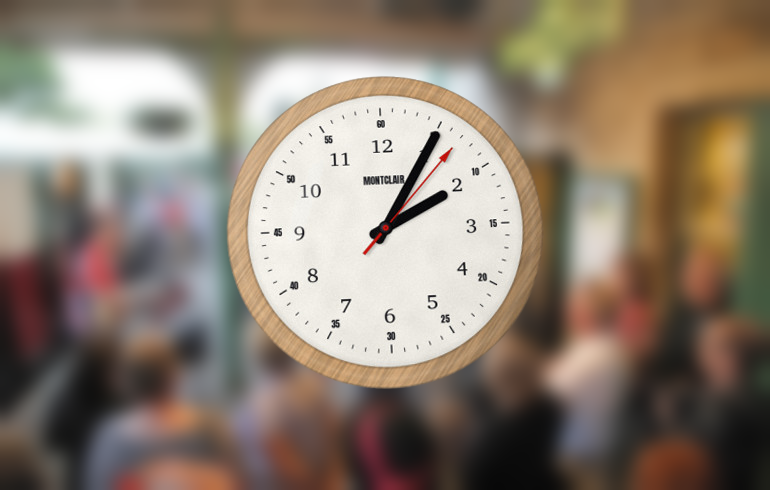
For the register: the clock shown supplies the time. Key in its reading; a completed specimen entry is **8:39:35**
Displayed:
**2:05:07**
